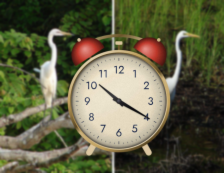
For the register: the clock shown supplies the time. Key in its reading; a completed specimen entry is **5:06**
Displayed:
**10:20**
